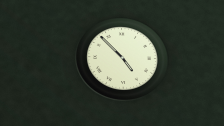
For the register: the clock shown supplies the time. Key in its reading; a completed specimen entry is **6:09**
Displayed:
**4:53**
